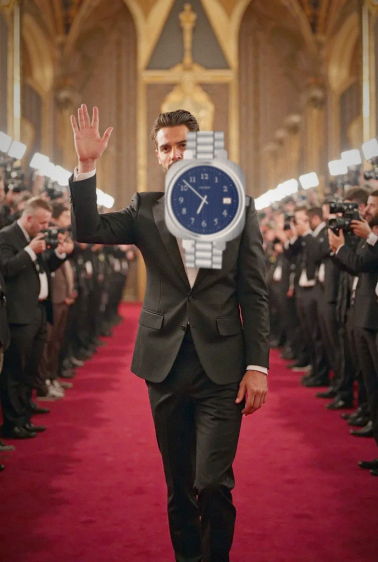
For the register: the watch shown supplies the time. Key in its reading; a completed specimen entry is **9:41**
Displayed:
**6:52**
